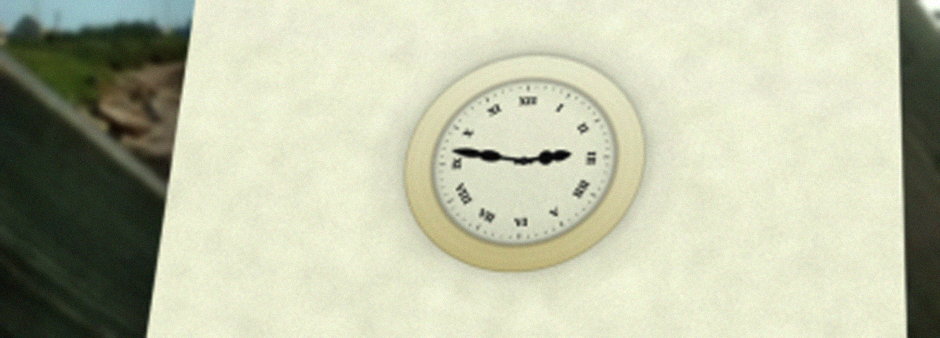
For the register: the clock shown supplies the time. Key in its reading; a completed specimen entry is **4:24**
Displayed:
**2:47**
